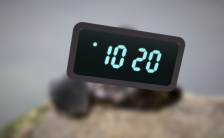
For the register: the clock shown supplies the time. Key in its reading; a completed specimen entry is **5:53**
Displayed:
**10:20**
